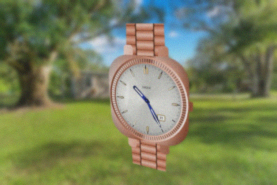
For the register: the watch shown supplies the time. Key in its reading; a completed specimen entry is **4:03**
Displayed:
**10:25**
